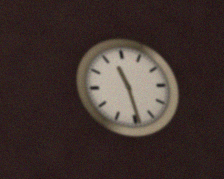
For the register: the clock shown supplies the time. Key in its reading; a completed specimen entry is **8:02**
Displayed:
**11:29**
